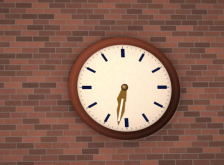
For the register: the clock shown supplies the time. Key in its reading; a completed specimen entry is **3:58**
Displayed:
**6:32**
